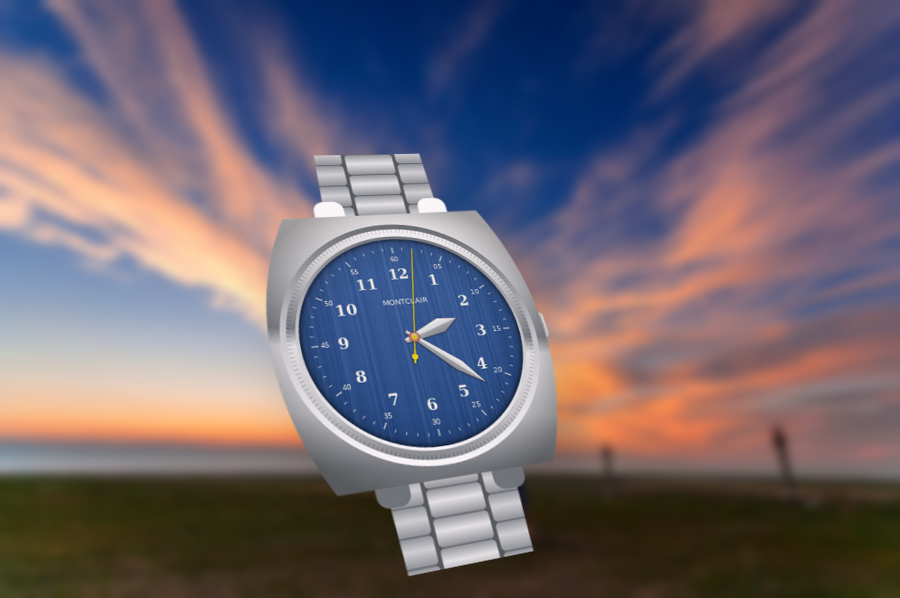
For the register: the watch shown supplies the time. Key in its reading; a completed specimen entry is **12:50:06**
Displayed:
**2:22:02**
